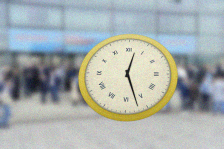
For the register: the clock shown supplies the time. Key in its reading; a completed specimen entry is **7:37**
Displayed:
**12:27**
